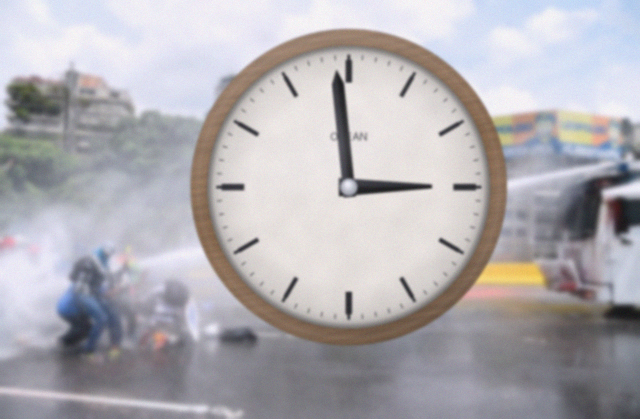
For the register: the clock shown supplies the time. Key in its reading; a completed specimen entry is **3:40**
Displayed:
**2:59**
